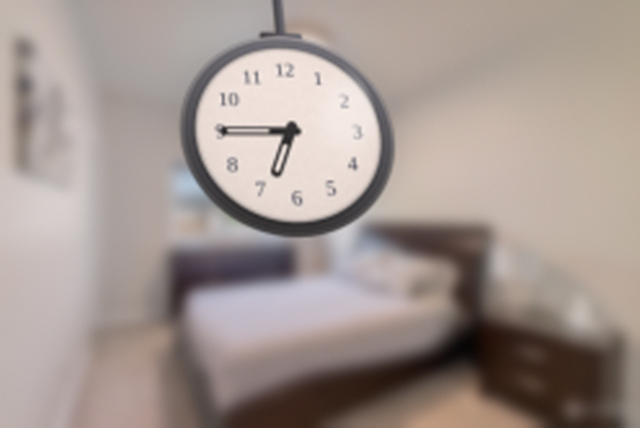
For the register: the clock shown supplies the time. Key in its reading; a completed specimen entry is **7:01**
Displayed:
**6:45**
